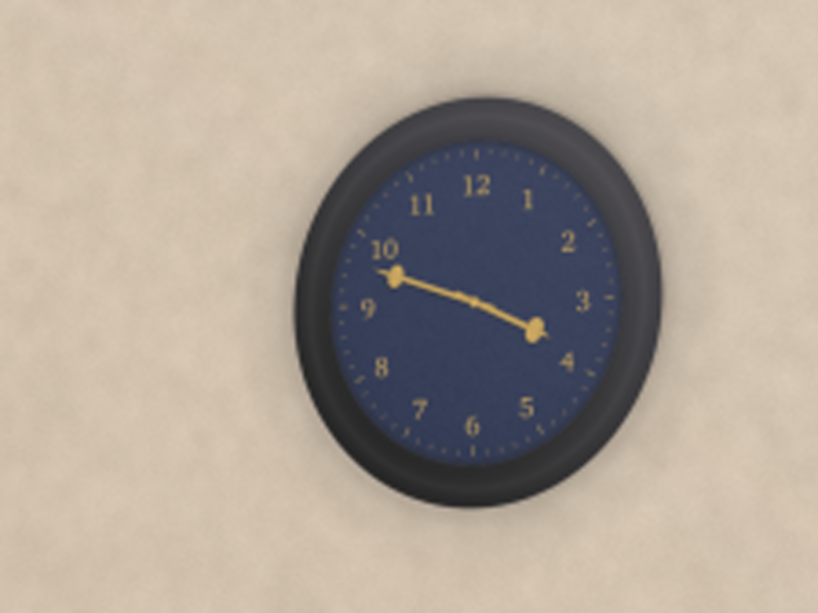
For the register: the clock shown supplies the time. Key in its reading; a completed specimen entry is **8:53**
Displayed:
**3:48**
